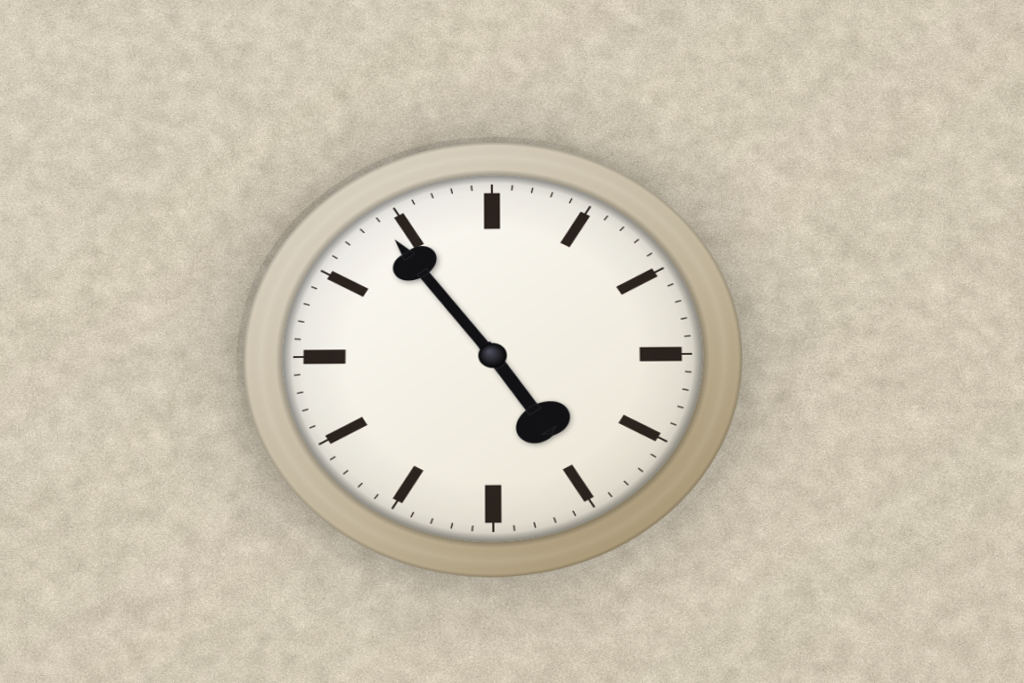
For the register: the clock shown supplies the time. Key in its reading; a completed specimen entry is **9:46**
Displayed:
**4:54**
